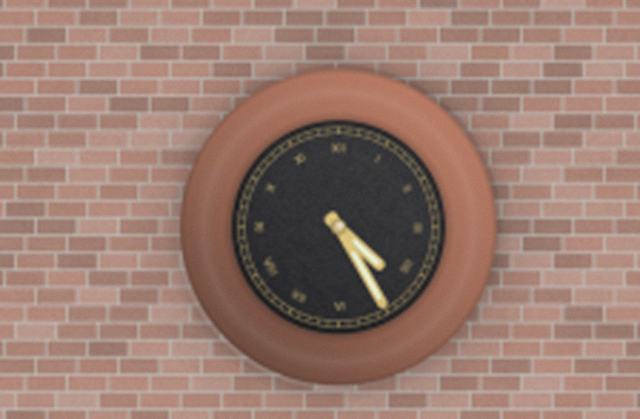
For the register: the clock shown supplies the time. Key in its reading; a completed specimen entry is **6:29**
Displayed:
**4:25**
